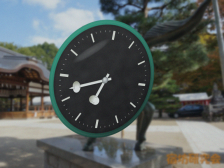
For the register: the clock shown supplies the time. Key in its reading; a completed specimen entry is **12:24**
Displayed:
**6:42**
